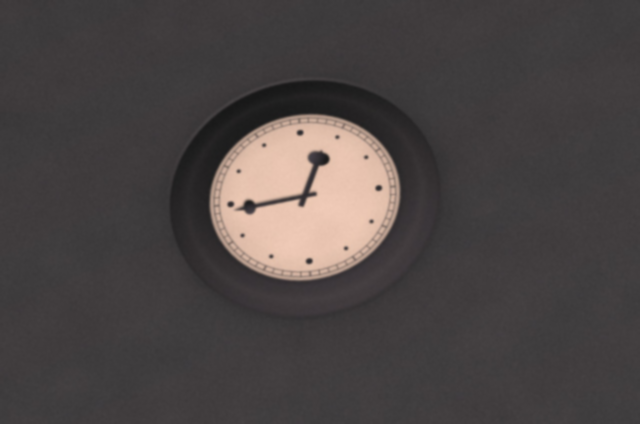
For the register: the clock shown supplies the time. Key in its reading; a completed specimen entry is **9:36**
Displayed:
**12:44**
